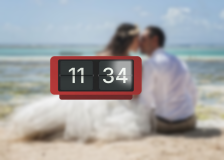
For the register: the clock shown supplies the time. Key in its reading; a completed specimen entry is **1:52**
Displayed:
**11:34**
